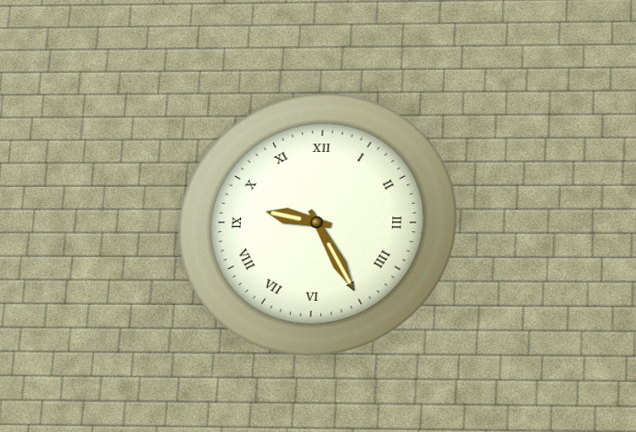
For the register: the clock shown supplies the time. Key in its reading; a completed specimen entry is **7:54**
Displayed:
**9:25**
